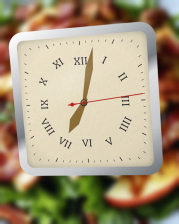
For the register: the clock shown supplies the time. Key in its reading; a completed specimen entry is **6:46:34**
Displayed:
**7:02:14**
